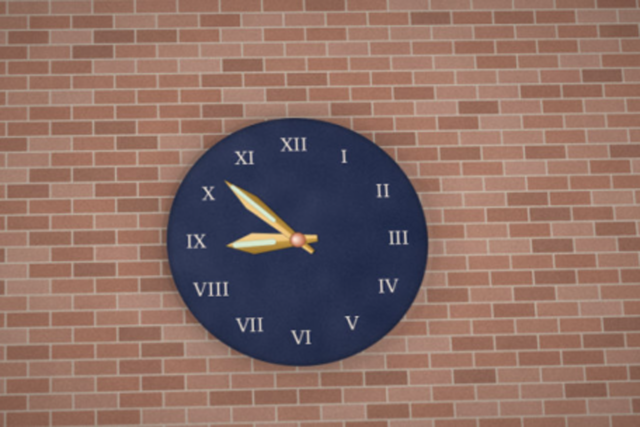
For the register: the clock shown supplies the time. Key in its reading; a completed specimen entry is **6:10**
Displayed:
**8:52**
